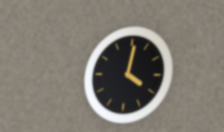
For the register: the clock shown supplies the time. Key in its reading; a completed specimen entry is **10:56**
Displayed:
**4:01**
